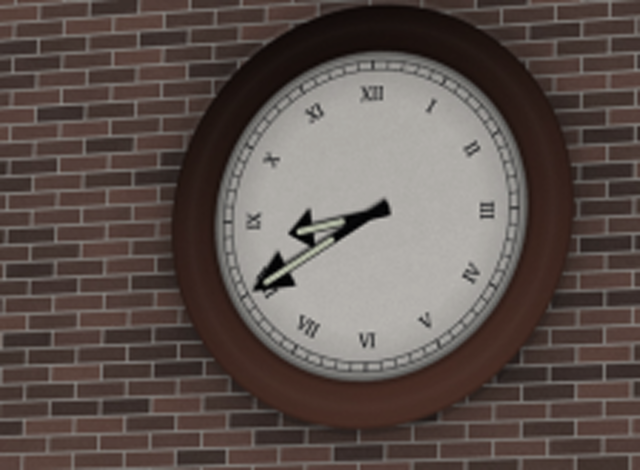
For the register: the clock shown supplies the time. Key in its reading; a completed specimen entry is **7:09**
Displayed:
**8:40**
